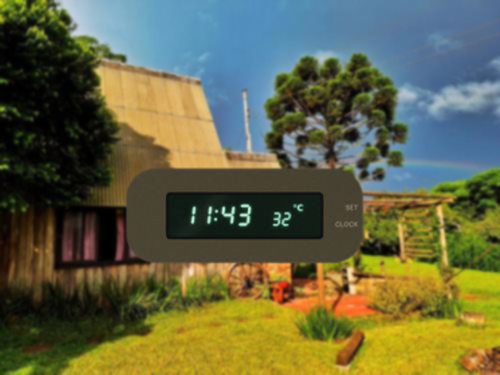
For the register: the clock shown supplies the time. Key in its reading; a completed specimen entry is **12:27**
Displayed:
**11:43**
